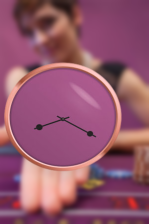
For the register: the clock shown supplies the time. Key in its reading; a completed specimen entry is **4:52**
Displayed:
**8:20**
